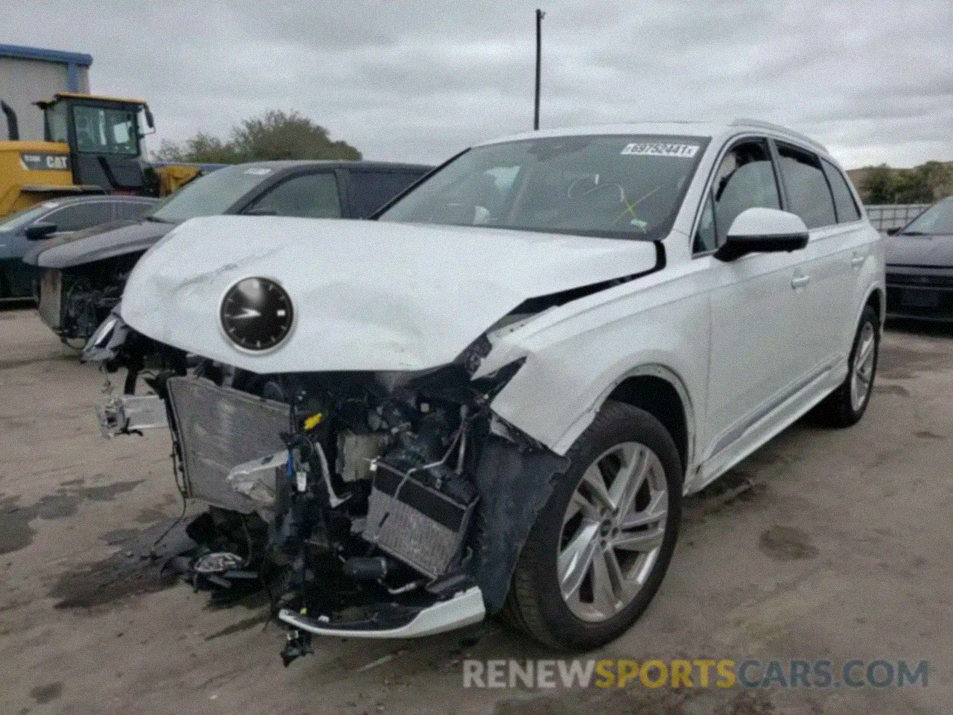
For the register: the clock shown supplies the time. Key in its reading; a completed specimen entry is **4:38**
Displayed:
**9:44**
